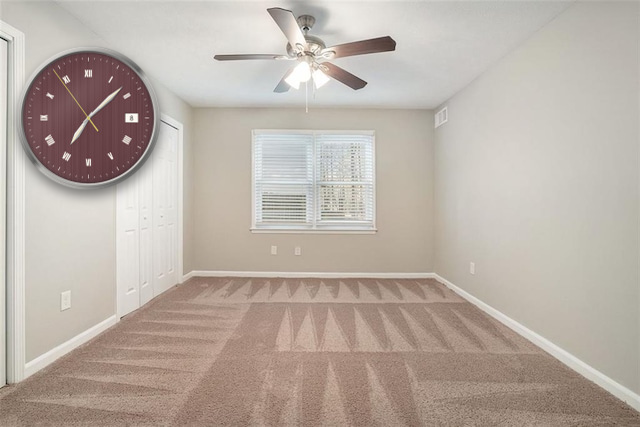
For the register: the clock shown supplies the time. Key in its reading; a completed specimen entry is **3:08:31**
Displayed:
**7:07:54**
